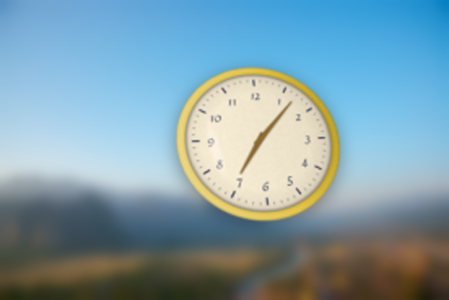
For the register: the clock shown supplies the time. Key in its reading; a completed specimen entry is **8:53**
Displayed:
**7:07**
